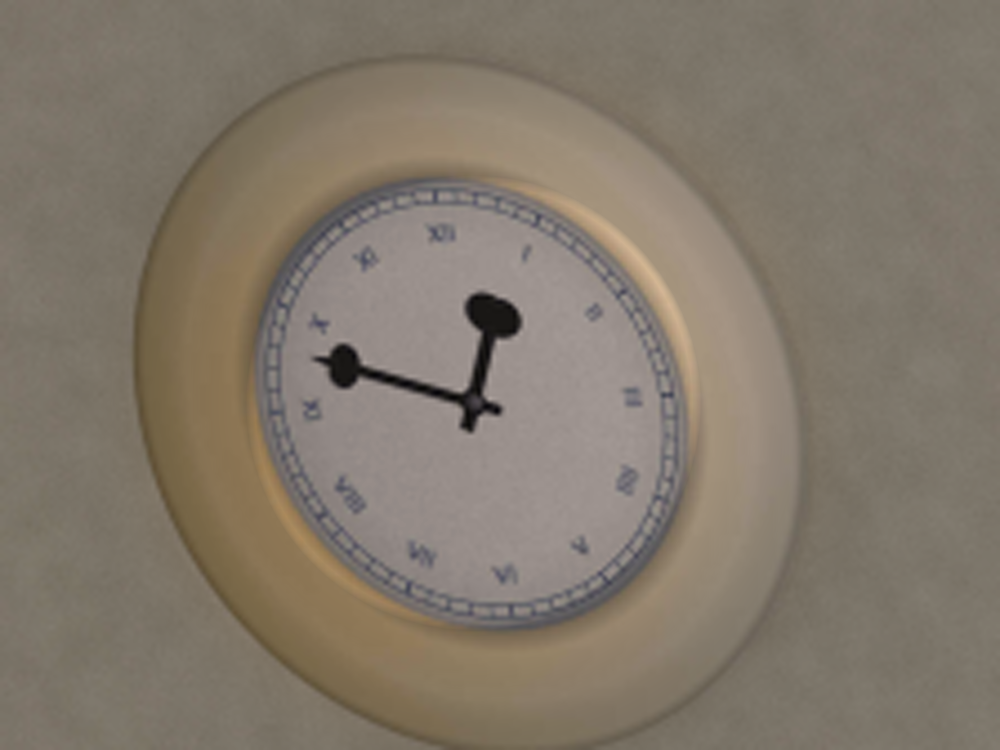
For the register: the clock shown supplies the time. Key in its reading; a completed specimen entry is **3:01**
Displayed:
**12:48**
